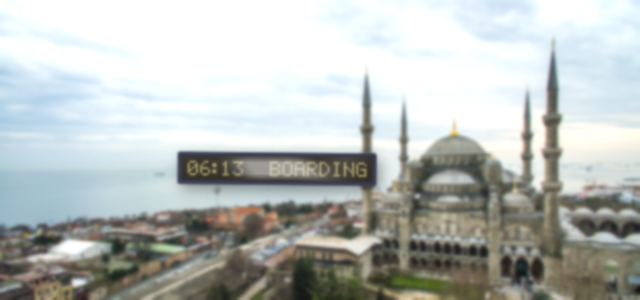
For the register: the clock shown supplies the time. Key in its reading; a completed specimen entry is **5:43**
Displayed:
**6:13**
